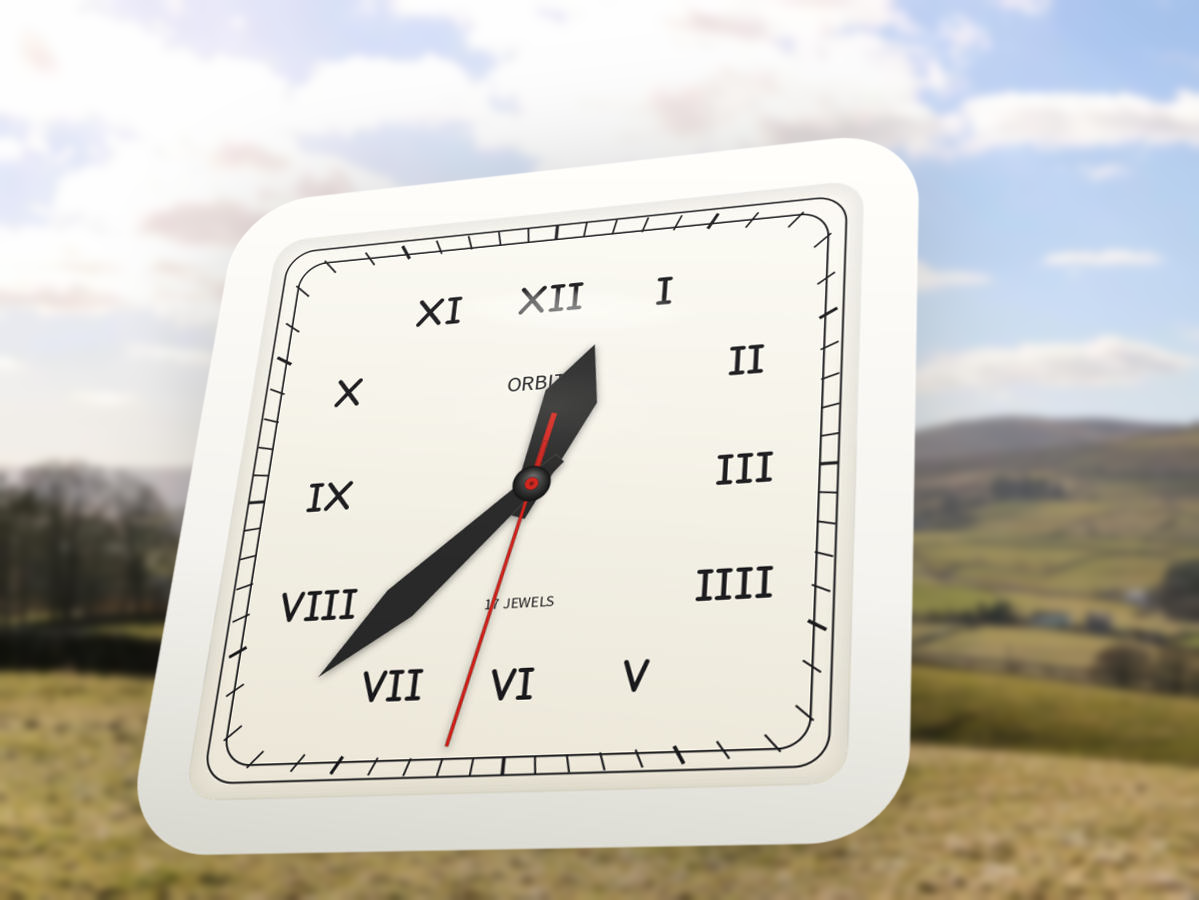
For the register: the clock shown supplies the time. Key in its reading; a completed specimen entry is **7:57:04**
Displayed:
**12:37:32**
